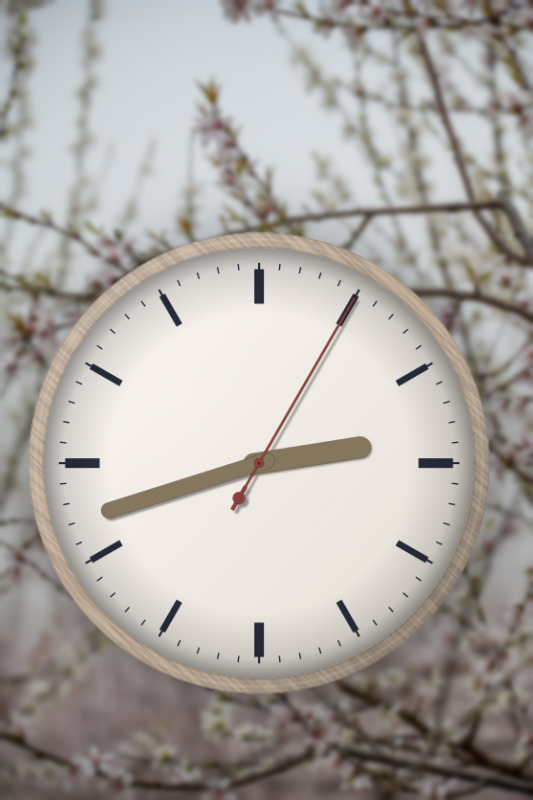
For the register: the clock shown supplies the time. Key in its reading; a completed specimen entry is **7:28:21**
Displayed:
**2:42:05**
